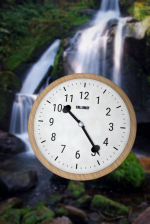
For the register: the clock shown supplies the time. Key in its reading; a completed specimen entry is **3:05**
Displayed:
**10:24**
